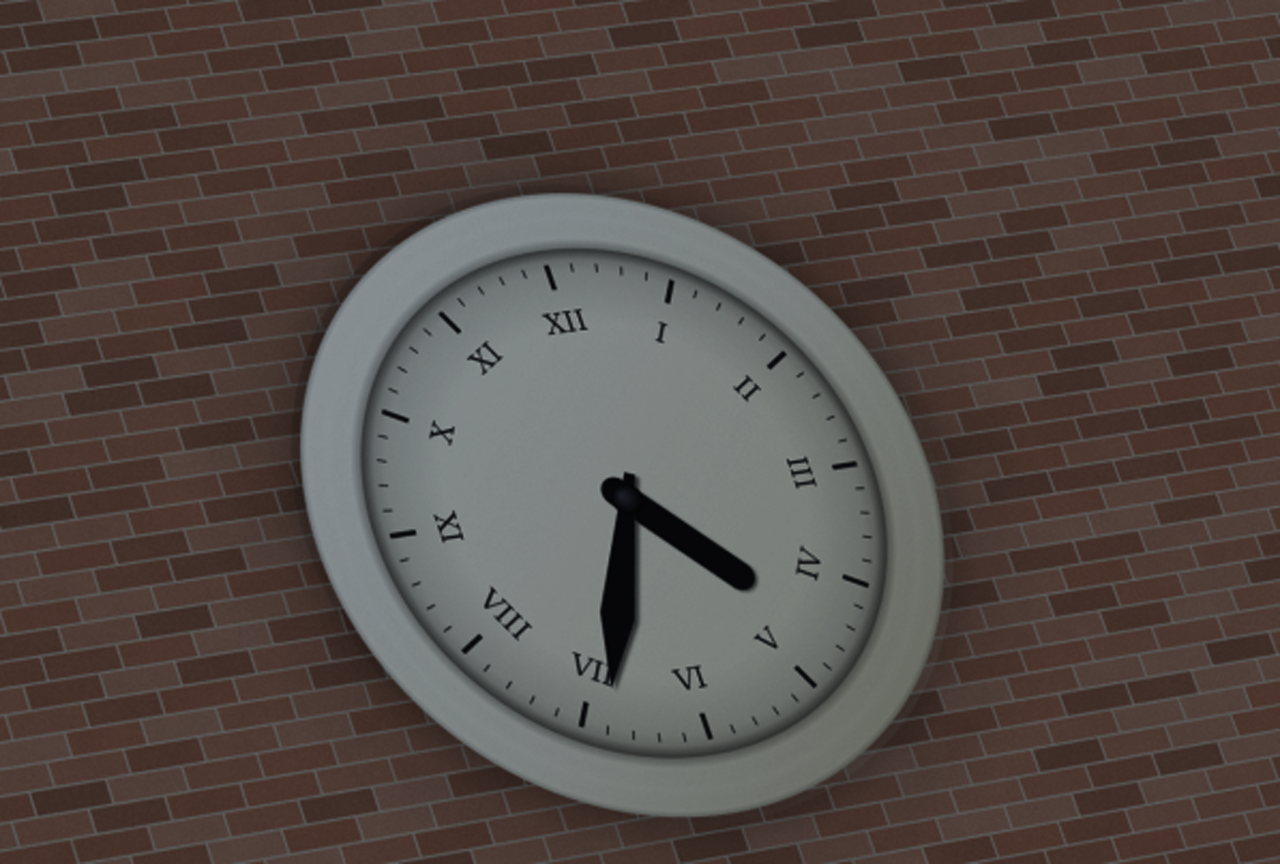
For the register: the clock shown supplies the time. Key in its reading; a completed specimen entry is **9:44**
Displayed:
**4:34**
